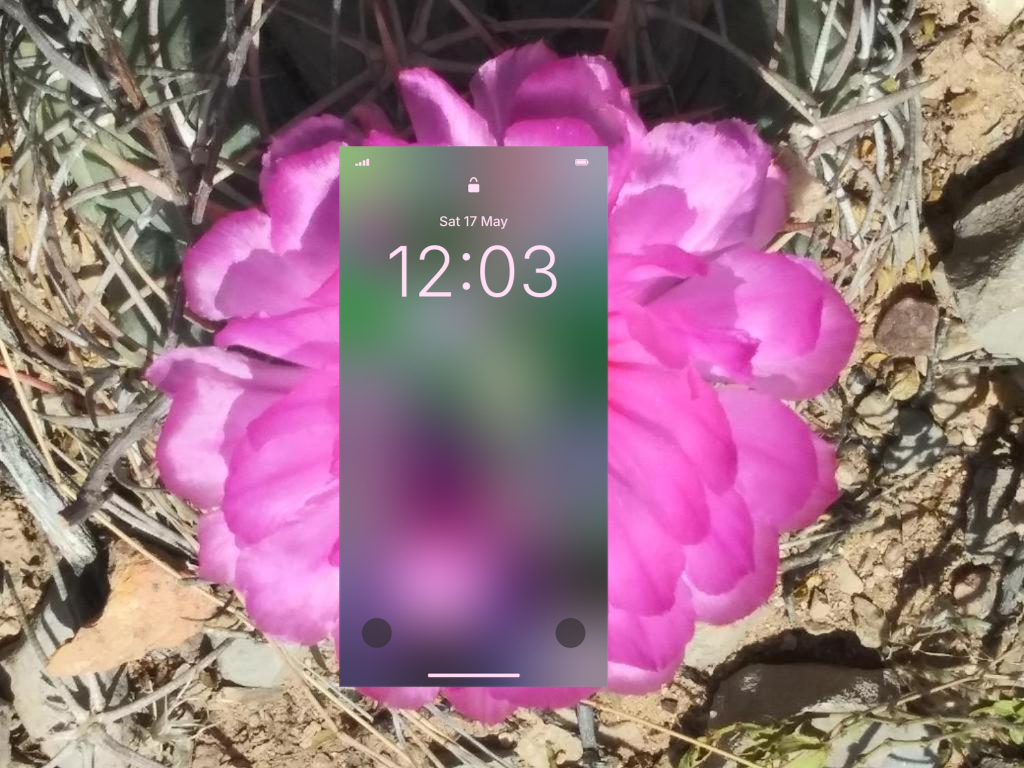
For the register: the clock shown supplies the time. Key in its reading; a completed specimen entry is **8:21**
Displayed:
**12:03**
